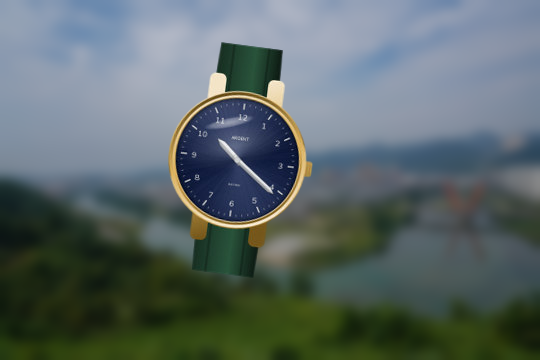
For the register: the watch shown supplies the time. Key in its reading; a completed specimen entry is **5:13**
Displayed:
**10:21**
